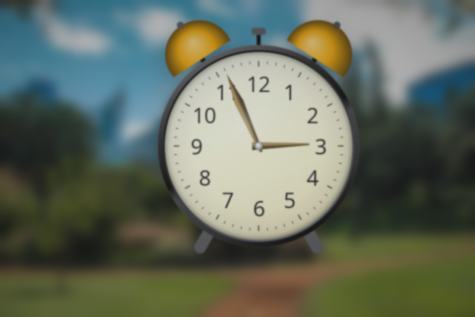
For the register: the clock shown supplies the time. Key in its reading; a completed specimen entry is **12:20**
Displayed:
**2:56**
